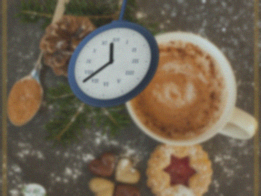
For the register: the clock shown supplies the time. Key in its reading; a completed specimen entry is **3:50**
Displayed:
**11:38**
